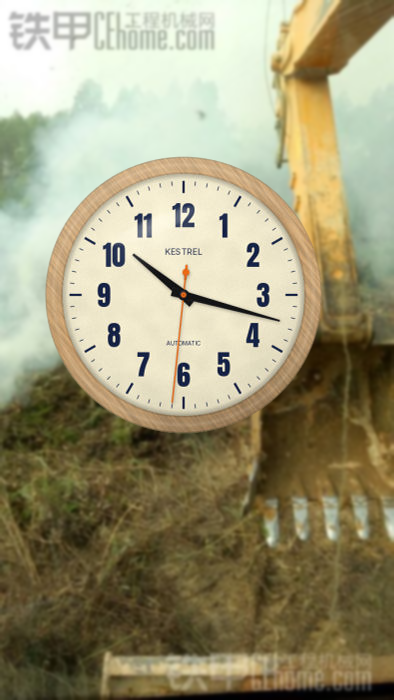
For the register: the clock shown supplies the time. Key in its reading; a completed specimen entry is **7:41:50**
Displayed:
**10:17:31**
